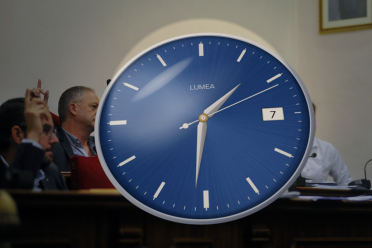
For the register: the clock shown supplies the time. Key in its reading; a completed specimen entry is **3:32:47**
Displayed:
**1:31:11**
